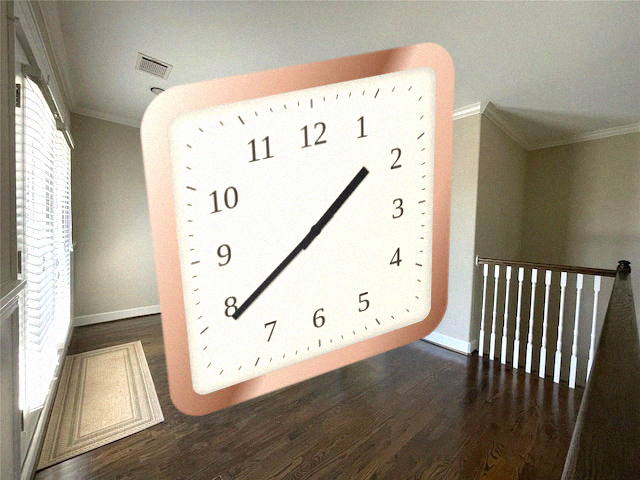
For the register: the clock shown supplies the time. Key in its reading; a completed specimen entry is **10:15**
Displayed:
**1:39**
